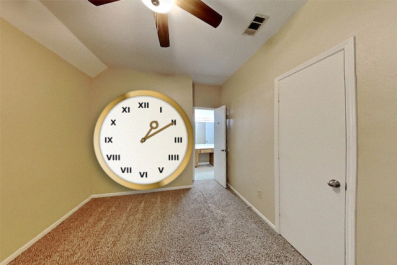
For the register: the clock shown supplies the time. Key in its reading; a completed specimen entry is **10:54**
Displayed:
**1:10**
